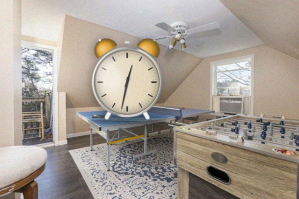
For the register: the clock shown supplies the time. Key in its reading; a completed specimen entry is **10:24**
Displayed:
**12:32**
